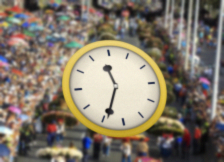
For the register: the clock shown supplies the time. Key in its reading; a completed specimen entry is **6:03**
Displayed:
**11:34**
